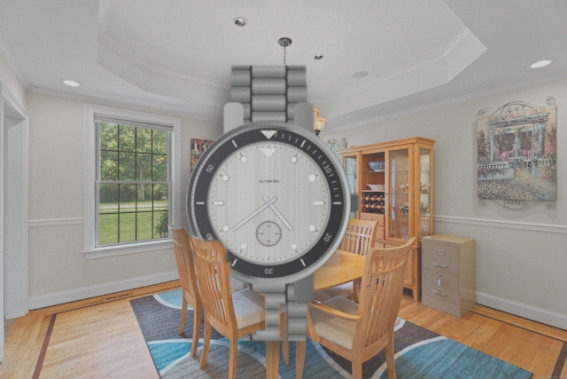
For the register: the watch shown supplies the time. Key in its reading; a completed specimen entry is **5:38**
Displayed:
**4:39**
